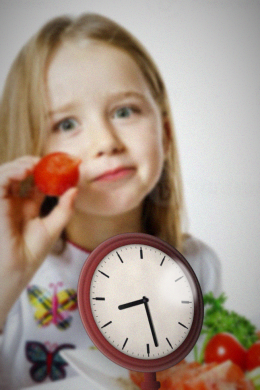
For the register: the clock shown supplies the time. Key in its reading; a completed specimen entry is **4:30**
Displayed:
**8:28**
